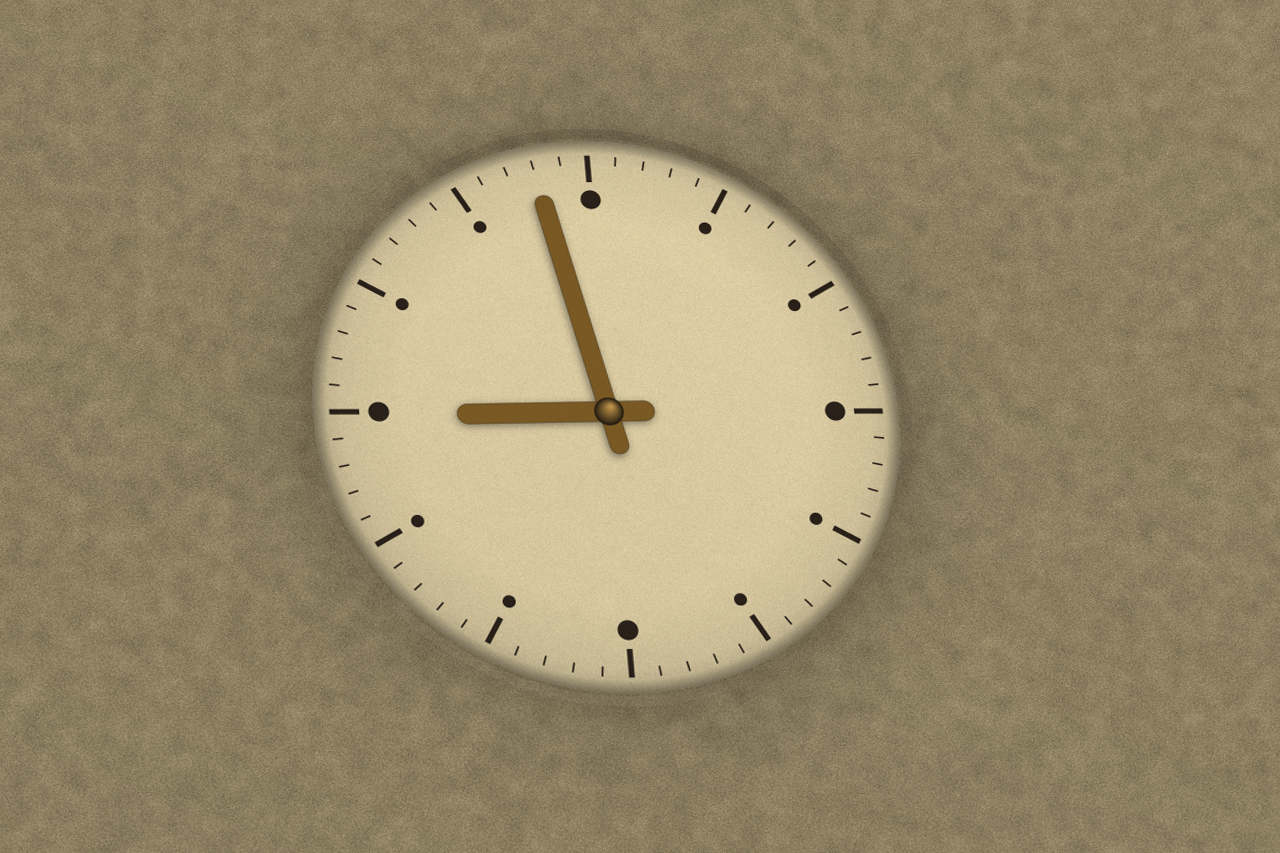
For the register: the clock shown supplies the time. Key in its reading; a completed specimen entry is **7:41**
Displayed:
**8:58**
